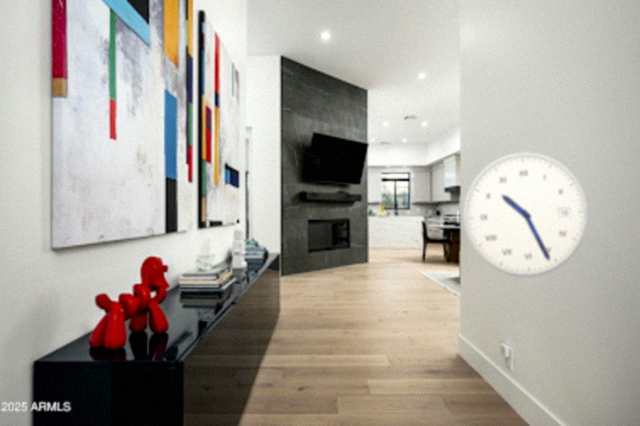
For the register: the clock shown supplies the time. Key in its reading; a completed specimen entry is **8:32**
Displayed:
**10:26**
